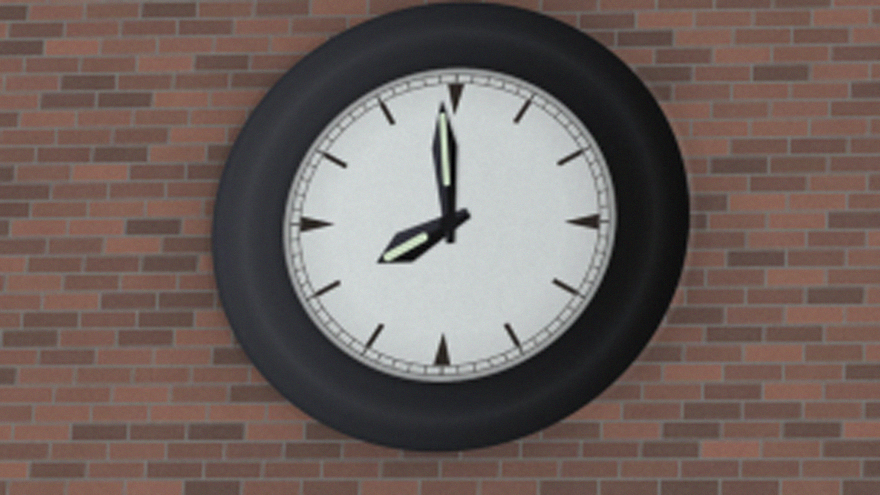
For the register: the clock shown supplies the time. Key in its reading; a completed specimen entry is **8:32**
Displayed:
**7:59**
